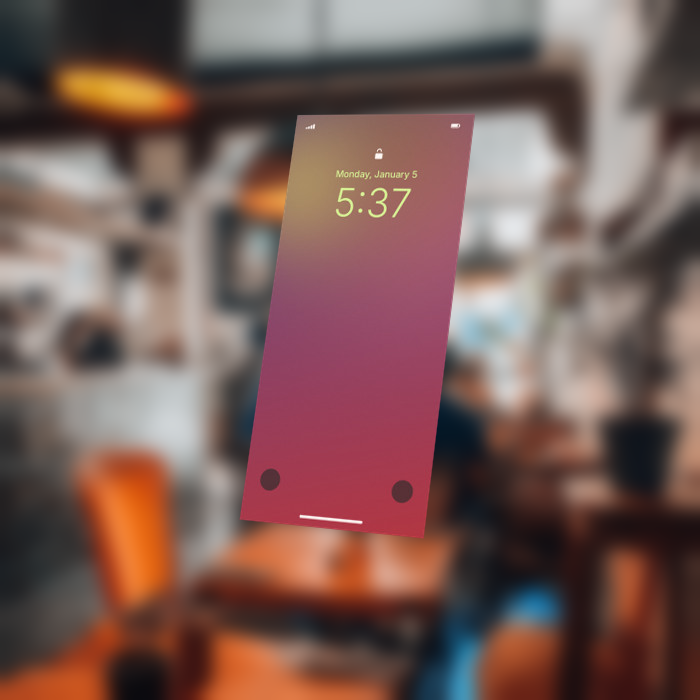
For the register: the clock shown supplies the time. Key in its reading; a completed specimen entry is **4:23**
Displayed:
**5:37**
